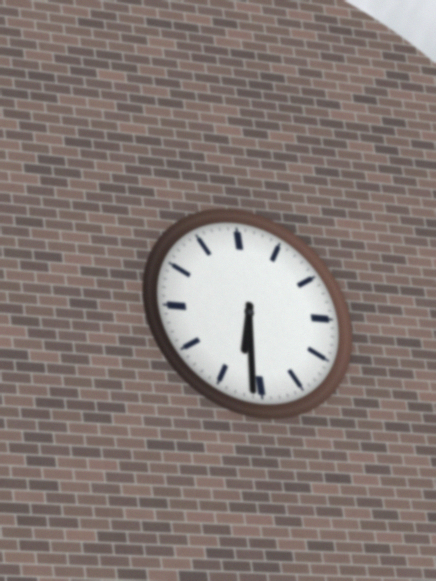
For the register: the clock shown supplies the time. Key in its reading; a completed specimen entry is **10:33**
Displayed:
**6:31**
